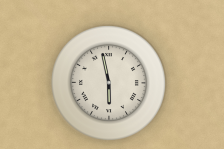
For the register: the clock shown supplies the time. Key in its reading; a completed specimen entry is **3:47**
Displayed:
**5:58**
